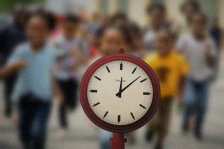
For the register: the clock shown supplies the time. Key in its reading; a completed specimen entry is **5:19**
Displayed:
**12:08**
